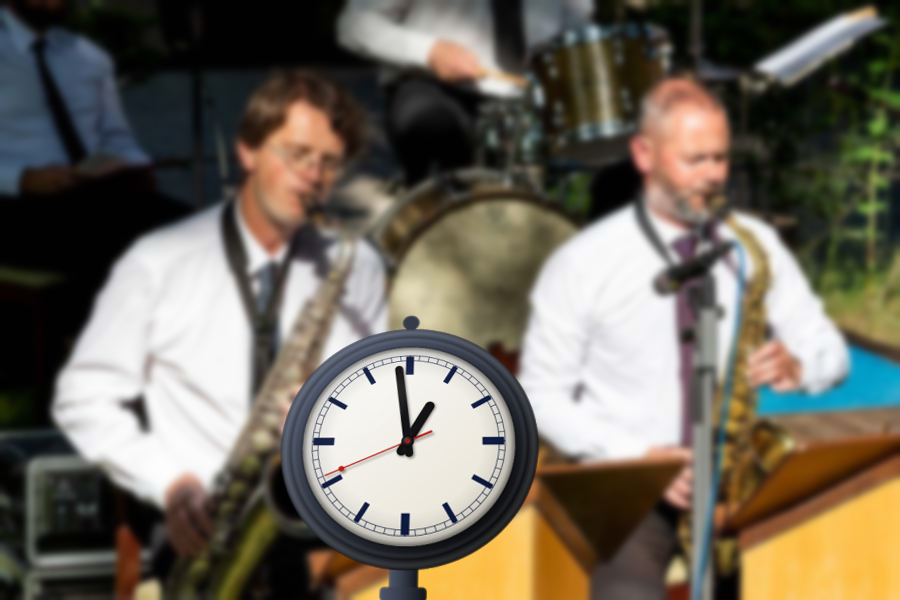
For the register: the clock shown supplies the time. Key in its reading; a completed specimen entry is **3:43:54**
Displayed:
**12:58:41**
